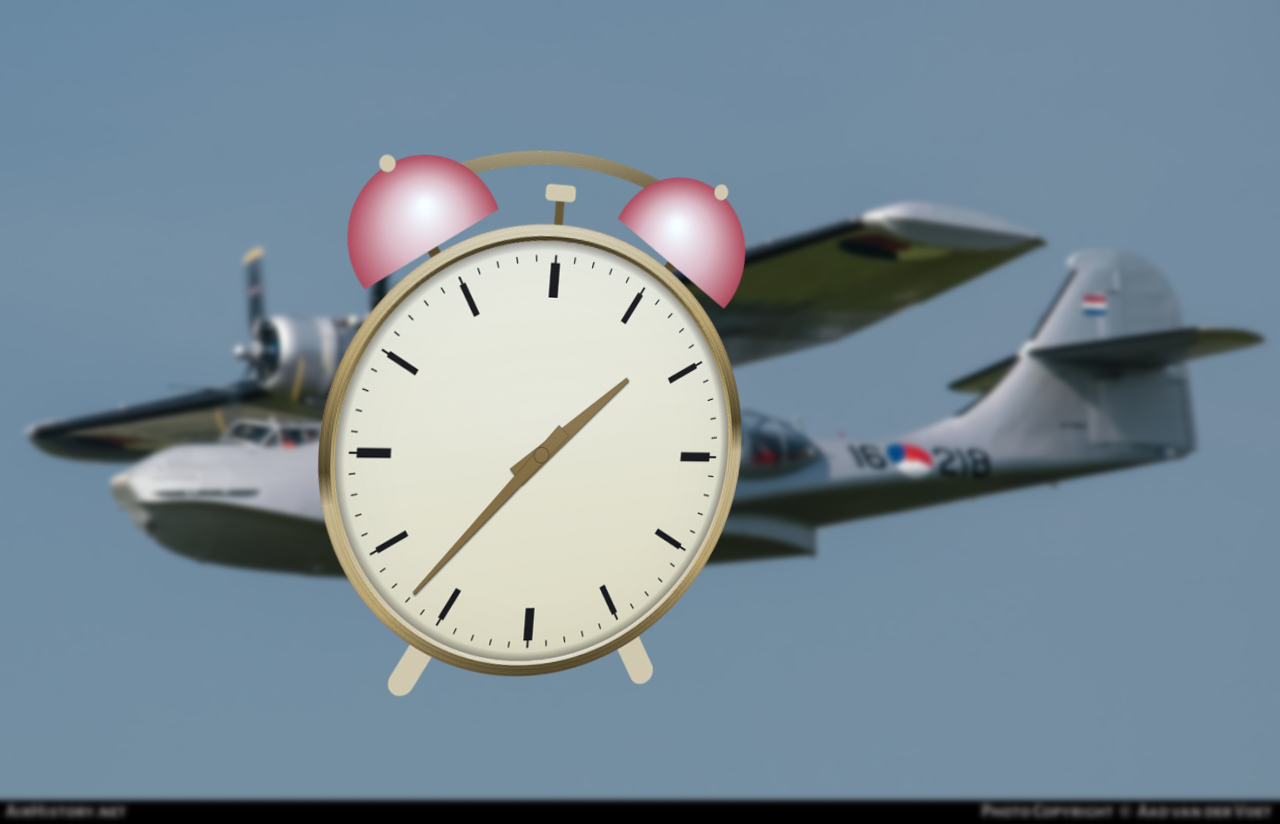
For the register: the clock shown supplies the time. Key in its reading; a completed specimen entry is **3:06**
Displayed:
**1:37**
